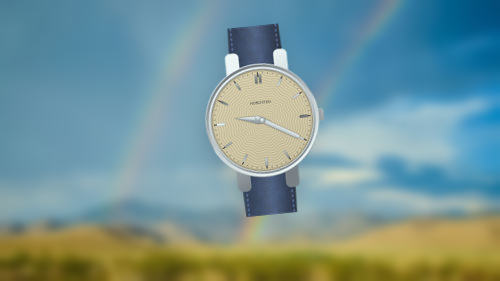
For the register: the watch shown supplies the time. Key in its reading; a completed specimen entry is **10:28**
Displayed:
**9:20**
